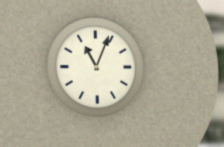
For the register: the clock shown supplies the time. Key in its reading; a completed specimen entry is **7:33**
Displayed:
**11:04**
